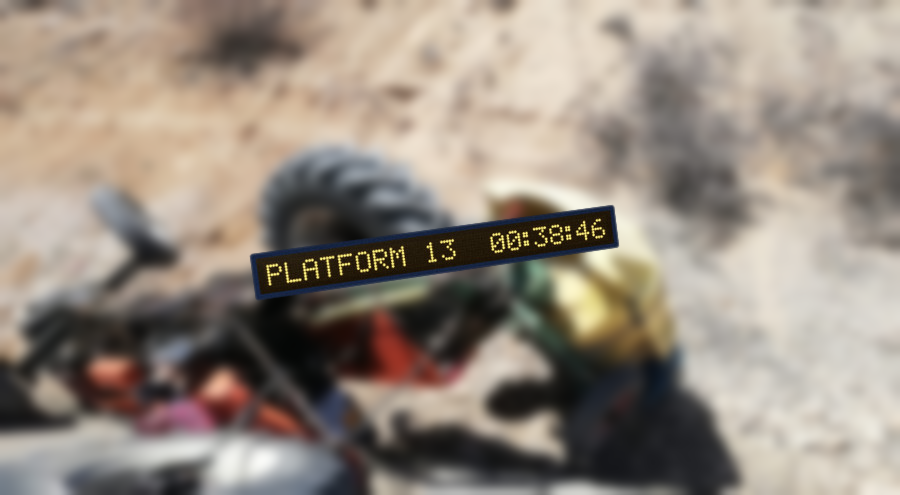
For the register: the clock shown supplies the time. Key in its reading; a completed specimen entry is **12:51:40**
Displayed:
**0:38:46**
